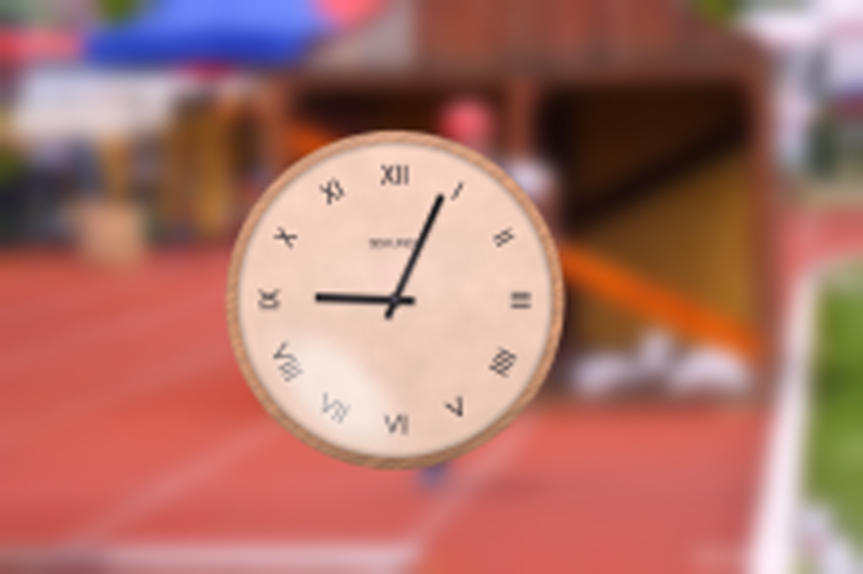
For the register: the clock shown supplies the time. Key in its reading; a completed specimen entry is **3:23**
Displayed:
**9:04**
